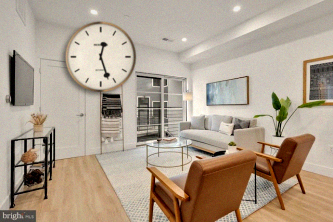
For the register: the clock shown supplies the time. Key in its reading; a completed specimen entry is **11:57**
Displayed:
**12:27**
